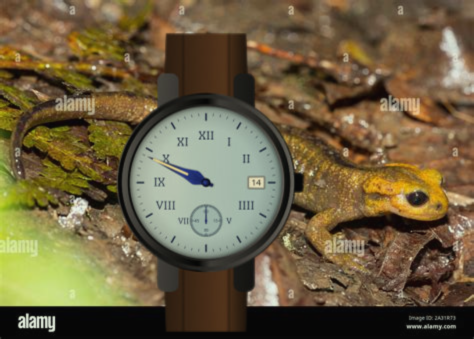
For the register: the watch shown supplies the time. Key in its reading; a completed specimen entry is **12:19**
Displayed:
**9:49**
